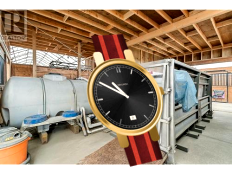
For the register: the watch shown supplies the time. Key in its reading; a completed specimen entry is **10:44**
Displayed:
**10:51**
